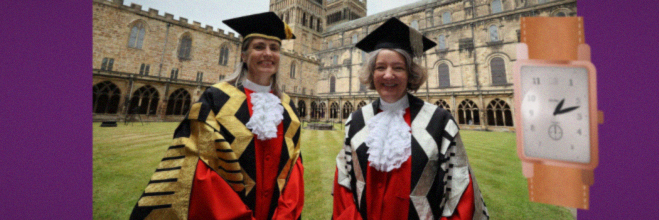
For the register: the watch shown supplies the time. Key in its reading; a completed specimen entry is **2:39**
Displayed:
**1:12**
